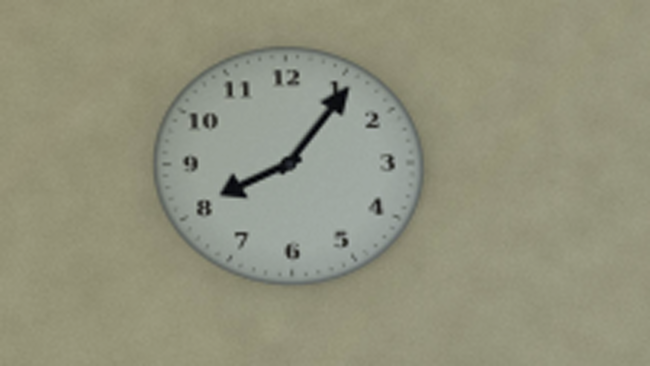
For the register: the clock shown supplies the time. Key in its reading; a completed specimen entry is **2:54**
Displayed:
**8:06**
